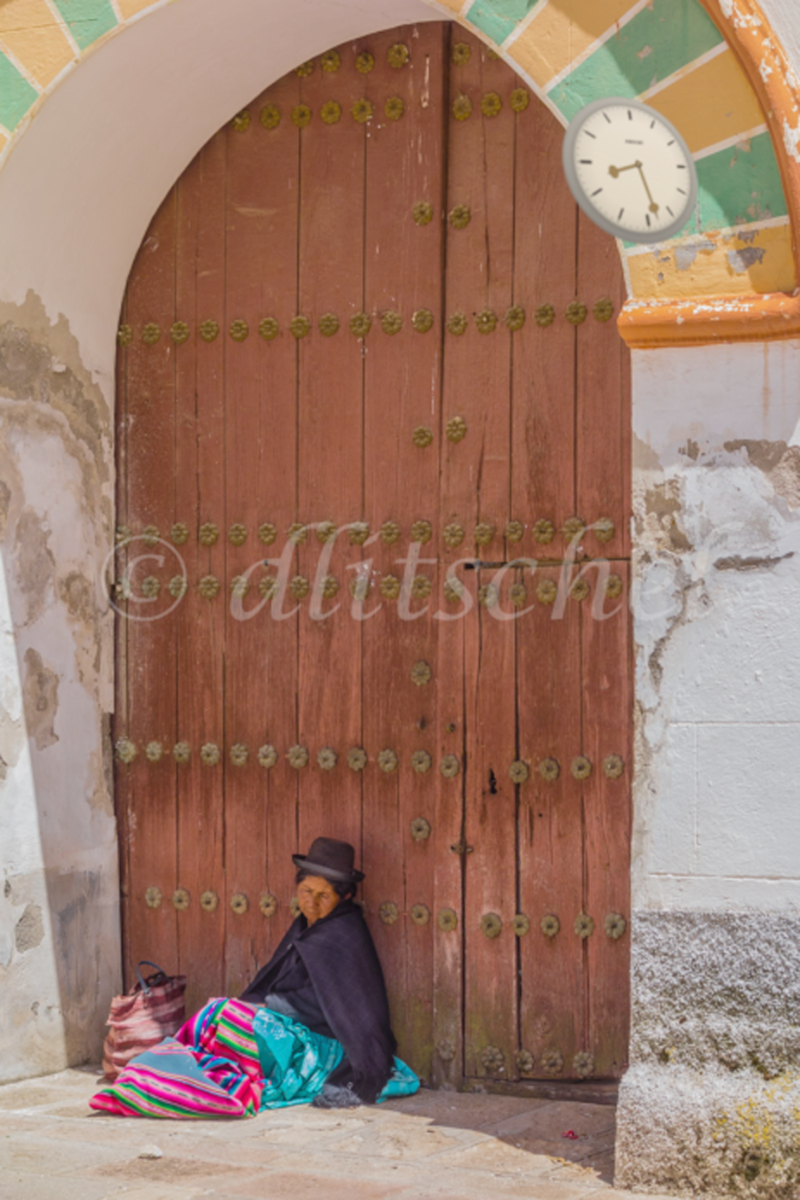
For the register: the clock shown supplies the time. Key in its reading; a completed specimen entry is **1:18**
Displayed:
**8:28**
